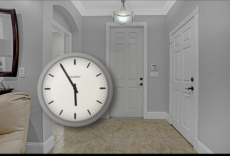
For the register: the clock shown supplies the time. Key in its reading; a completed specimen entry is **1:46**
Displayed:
**5:55**
